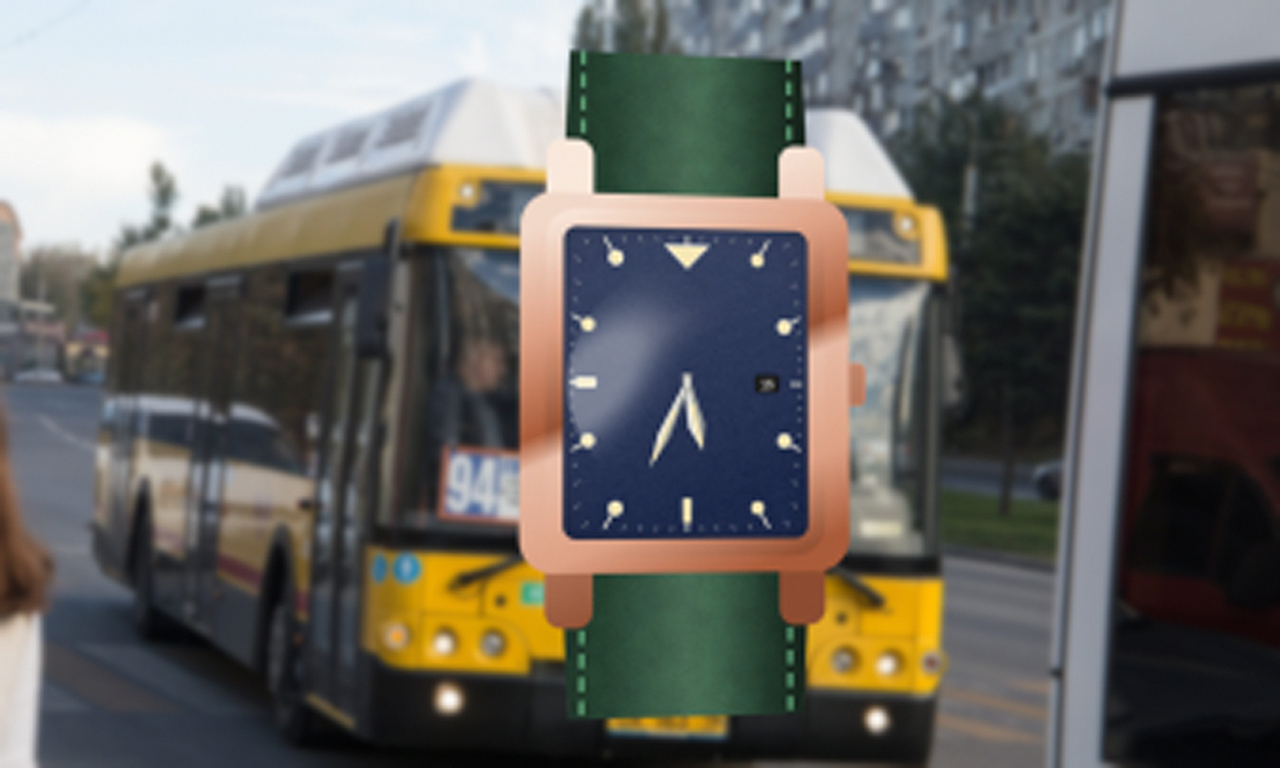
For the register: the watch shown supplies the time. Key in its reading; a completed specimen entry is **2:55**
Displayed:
**5:34**
